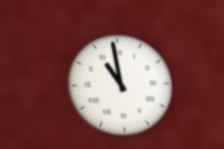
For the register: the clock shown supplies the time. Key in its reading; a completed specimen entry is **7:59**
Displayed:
**10:59**
